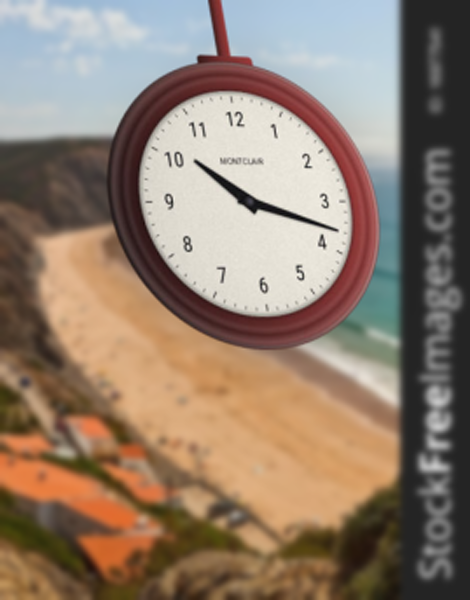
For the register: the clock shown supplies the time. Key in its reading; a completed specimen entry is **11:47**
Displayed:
**10:18**
